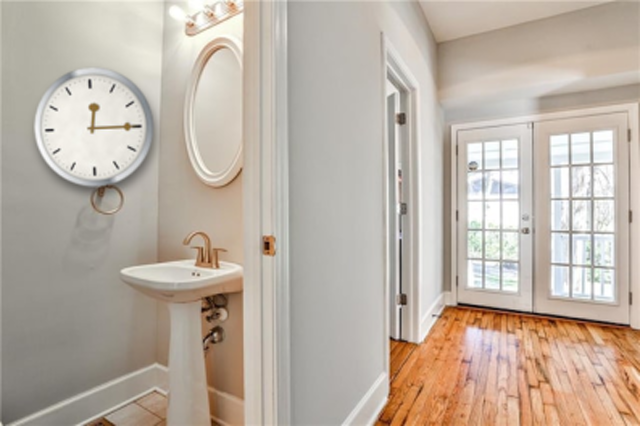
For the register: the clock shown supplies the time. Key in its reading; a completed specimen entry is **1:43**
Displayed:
**12:15**
